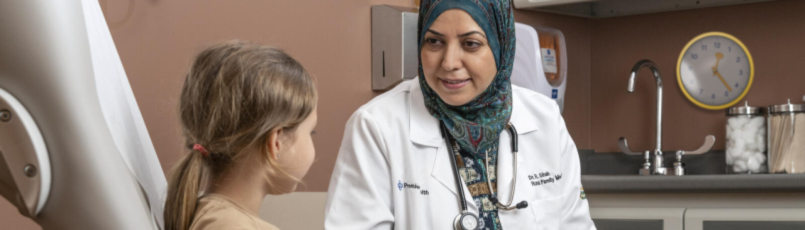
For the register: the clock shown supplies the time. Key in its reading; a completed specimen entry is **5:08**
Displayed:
**12:23**
